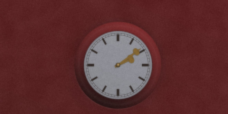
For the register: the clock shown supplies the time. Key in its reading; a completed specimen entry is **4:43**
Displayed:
**2:09**
